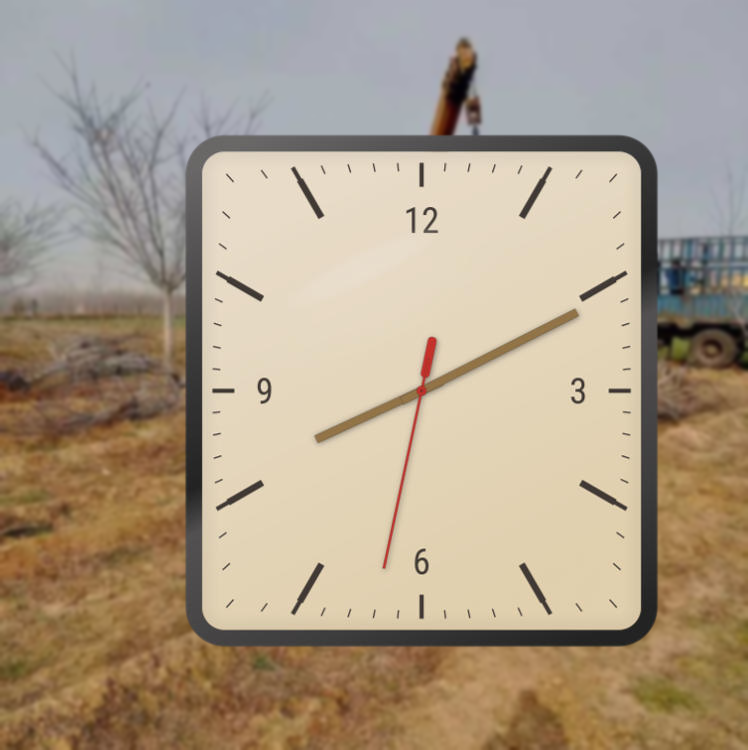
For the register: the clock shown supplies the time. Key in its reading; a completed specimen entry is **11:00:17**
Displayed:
**8:10:32**
